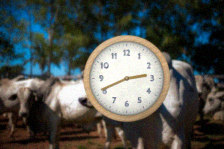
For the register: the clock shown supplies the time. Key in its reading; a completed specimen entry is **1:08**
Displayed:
**2:41**
